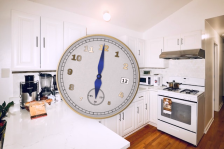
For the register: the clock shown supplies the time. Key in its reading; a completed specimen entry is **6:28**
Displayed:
**6:00**
